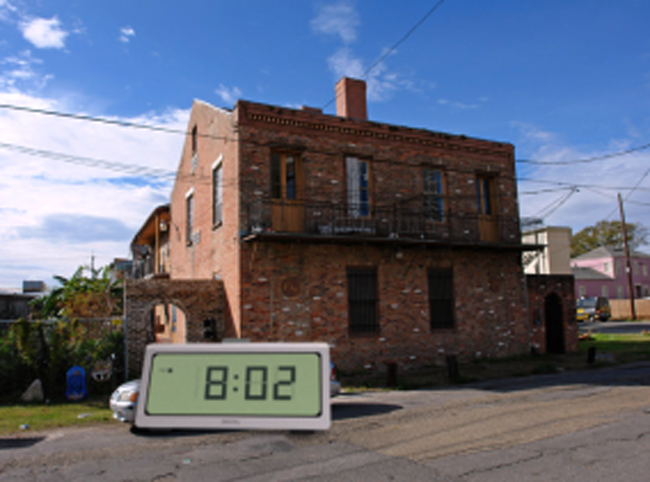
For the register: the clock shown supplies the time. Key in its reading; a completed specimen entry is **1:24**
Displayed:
**8:02**
